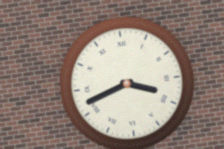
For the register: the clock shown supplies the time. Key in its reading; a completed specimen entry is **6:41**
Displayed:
**3:42**
